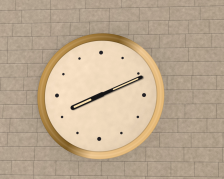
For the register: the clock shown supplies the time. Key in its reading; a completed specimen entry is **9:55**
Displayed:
**8:11**
